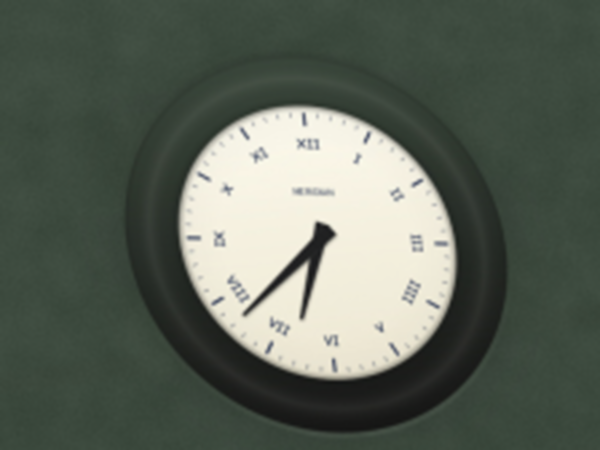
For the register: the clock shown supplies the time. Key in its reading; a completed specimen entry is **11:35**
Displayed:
**6:38**
